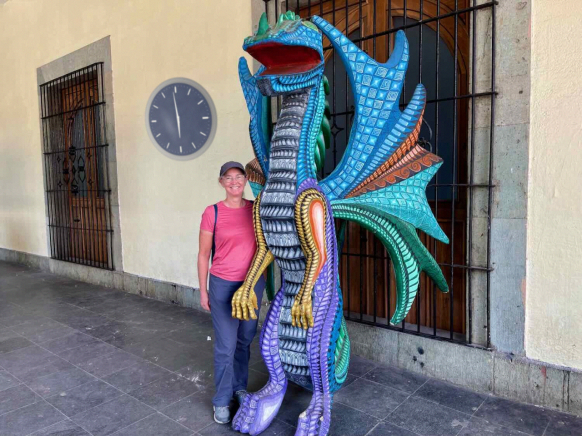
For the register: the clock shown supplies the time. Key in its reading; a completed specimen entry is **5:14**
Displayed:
**5:59**
